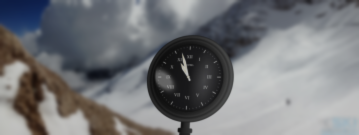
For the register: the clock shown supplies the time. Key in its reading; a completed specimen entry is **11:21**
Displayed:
**10:57**
